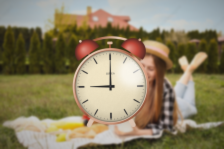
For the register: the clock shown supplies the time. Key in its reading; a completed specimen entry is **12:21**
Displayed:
**9:00**
